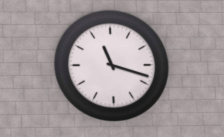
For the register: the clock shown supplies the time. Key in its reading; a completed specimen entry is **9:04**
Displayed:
**11:18**
